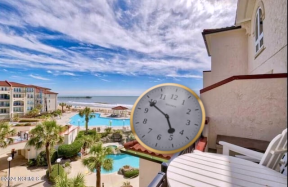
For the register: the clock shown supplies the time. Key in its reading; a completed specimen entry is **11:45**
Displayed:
**4:49**
